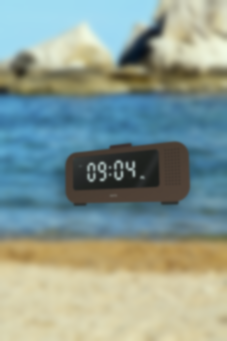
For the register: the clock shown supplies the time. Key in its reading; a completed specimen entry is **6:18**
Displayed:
**9:04**
